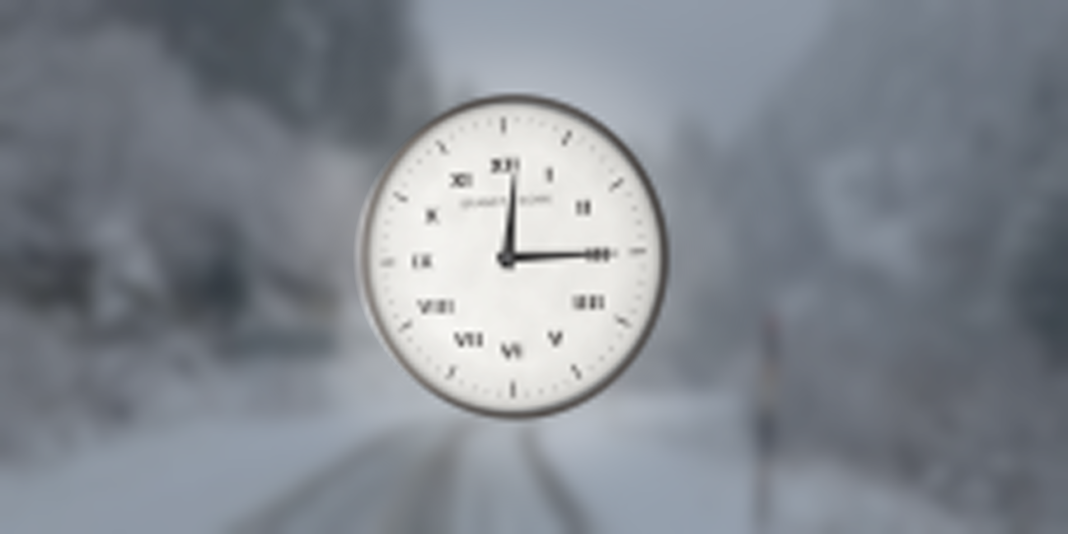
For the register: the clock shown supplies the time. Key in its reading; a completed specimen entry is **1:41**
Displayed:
**12:15**
